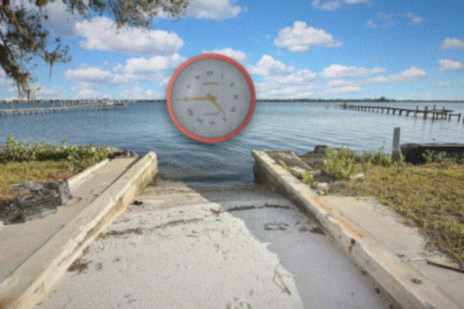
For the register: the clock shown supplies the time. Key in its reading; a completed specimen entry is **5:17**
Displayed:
**4:45**
